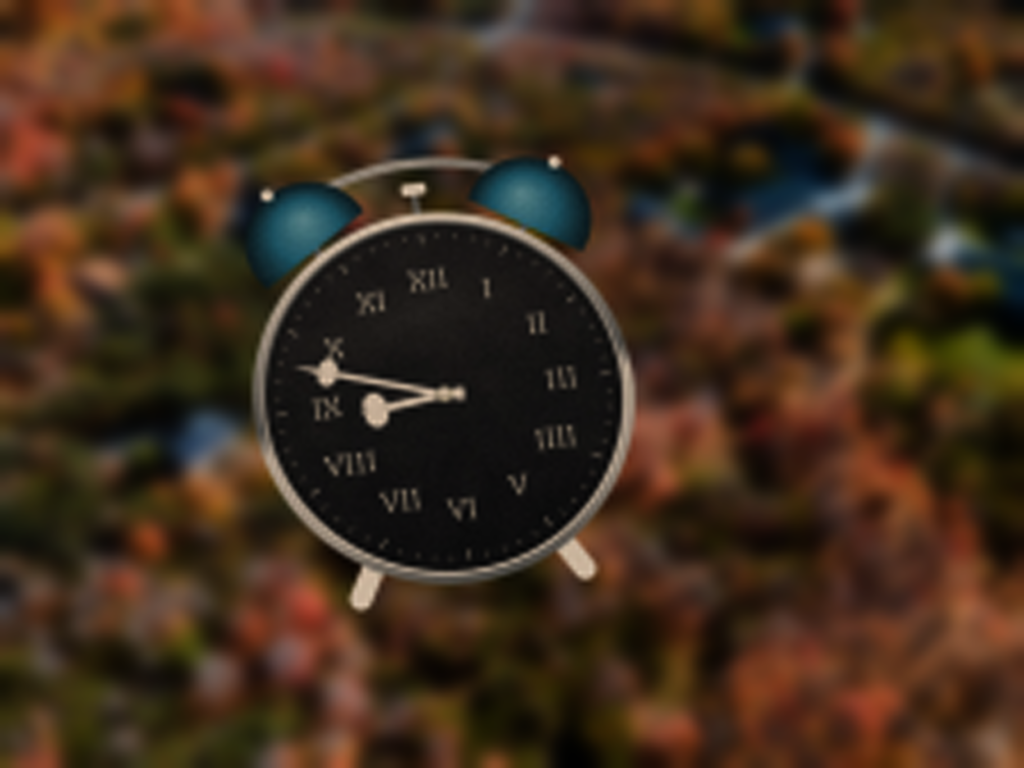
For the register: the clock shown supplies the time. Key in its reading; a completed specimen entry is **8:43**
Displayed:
**8:48**
